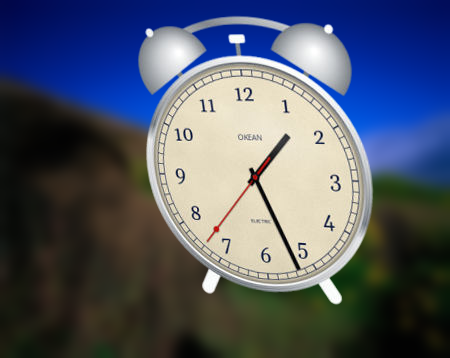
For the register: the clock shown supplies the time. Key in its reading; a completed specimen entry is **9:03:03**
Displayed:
**1:26:37**
